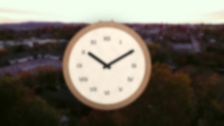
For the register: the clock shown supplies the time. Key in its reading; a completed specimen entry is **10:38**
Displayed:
**10:10**
